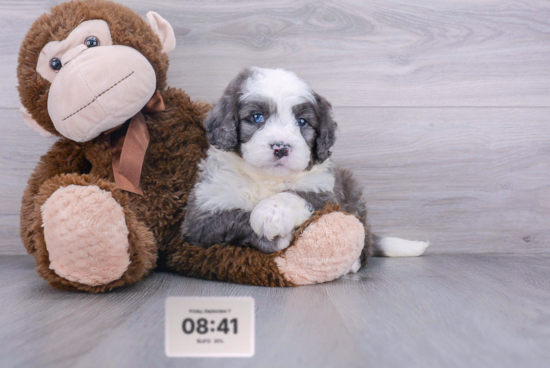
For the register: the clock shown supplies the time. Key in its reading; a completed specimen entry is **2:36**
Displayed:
**8:41**
